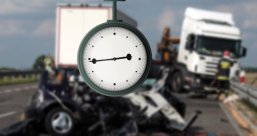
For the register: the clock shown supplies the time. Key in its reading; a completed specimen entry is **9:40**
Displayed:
**2:44**
